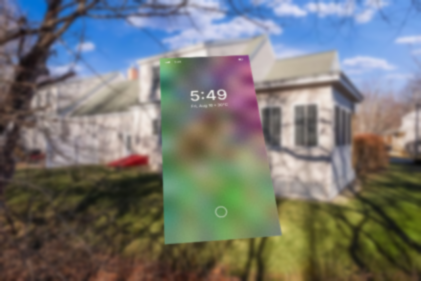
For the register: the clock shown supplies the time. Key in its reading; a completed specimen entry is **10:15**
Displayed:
**5:49**
